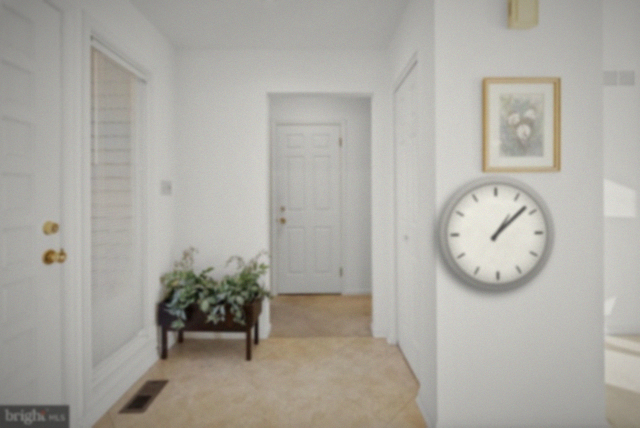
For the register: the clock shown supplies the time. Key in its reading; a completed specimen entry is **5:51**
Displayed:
**1:08**
